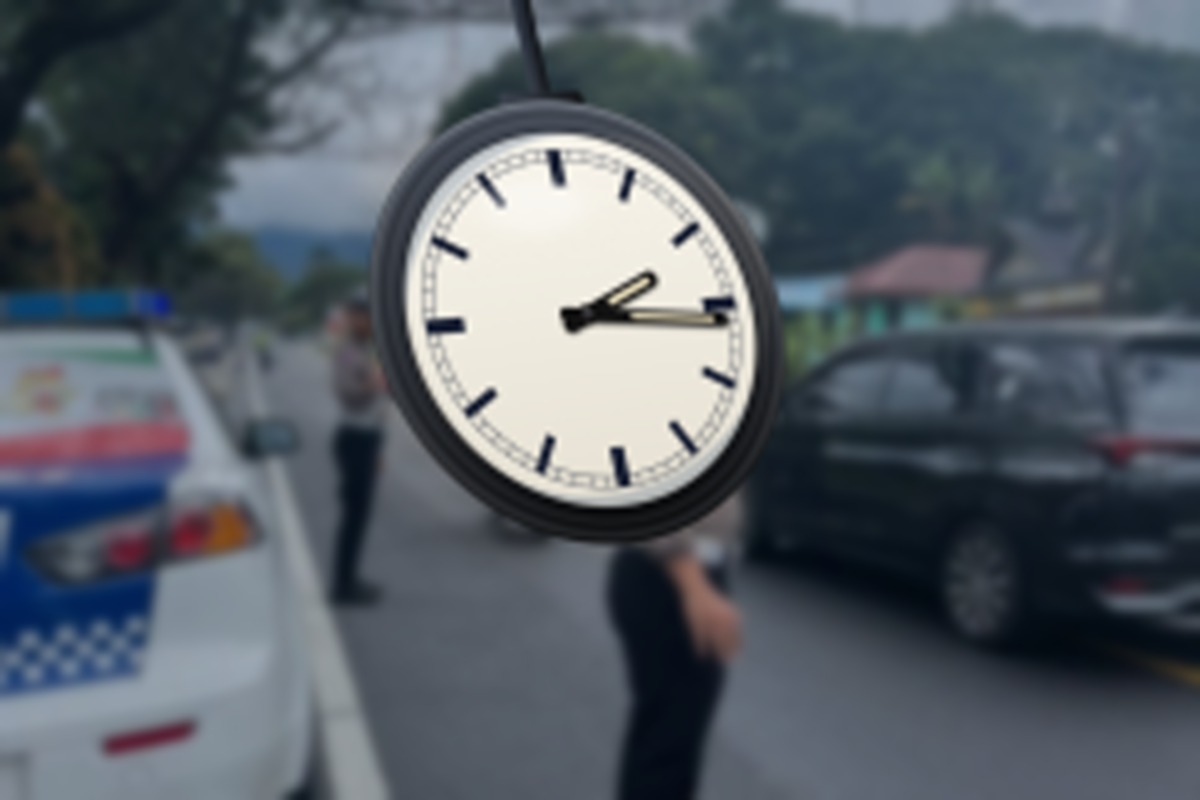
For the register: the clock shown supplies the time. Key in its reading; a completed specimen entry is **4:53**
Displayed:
**2:16**
